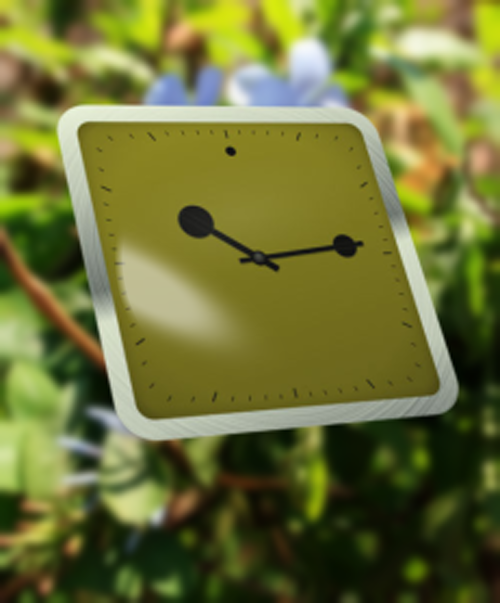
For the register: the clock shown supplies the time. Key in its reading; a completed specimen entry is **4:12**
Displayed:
**10:14**
